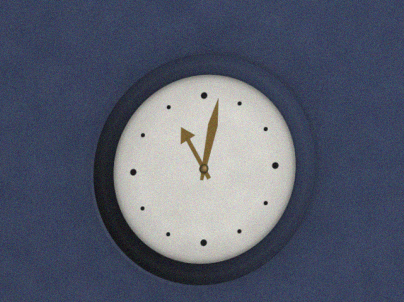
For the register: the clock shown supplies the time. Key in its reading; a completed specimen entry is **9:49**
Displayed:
**11:02**
